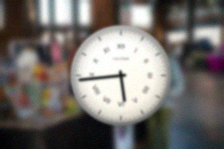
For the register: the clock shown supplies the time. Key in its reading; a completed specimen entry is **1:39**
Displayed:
**5:44**
